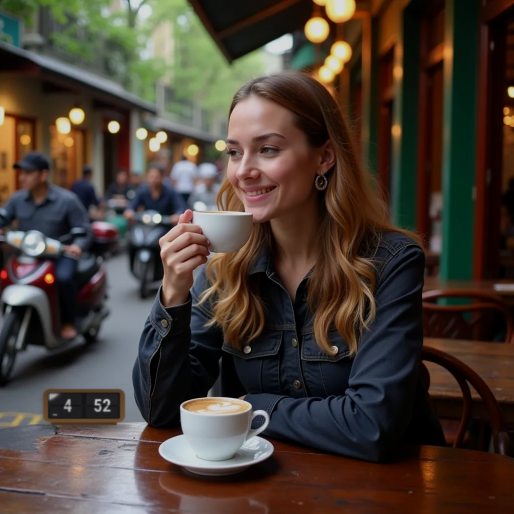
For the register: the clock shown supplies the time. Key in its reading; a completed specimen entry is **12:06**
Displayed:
**4:52**
